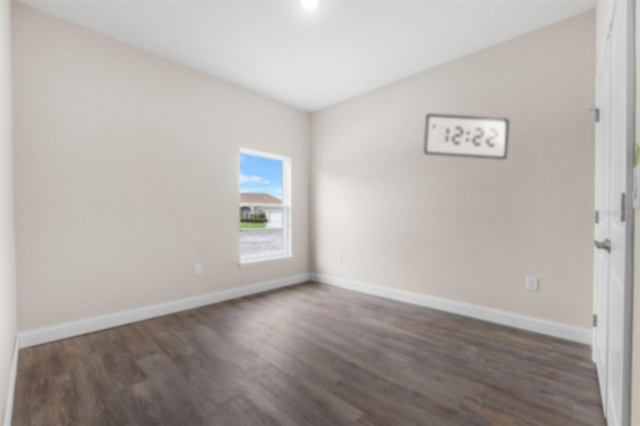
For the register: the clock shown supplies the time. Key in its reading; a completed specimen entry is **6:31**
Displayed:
**12:22**
